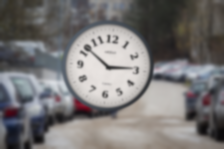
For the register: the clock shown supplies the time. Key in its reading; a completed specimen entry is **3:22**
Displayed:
**2:51**
